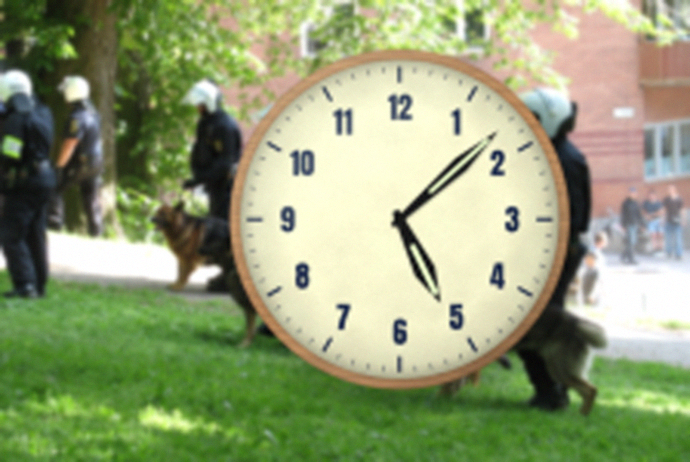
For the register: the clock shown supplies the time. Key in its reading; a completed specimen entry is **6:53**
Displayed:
**5:08**
